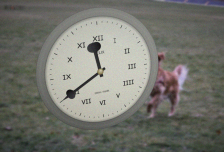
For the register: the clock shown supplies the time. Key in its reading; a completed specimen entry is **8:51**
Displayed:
**11:40**
